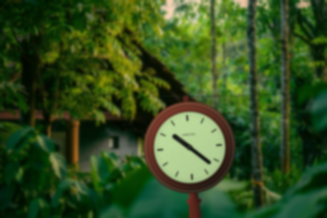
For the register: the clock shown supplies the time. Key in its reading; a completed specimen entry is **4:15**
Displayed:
**10:22**
